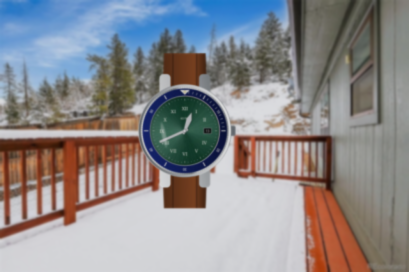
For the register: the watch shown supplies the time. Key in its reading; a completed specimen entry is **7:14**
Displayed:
**12:41**
